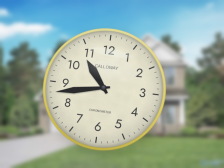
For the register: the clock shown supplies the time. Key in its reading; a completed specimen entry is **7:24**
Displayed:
**10:43**
